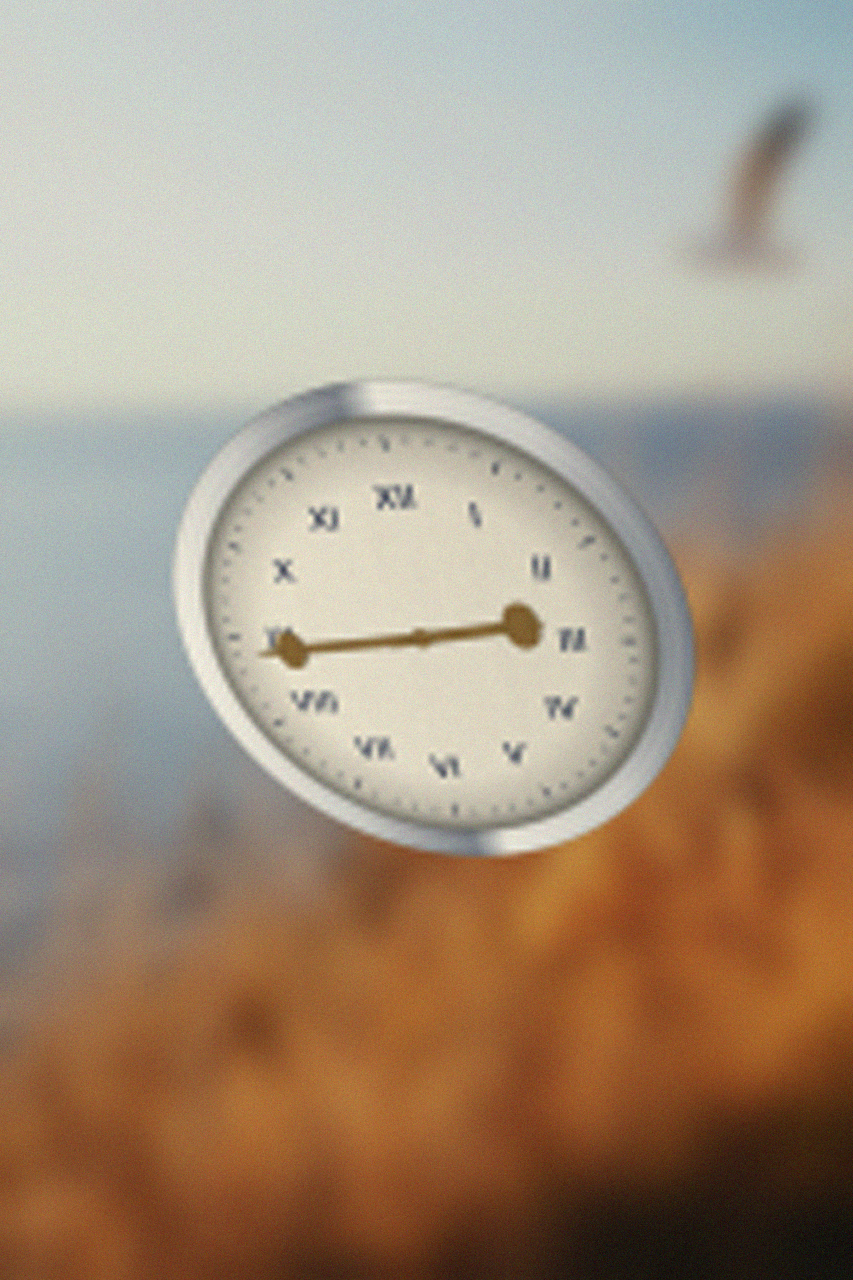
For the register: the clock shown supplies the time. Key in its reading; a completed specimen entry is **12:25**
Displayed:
**2:44**
